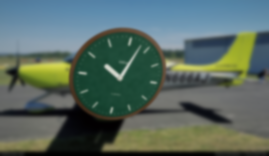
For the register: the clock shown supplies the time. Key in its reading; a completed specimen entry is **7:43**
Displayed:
**10:03**
